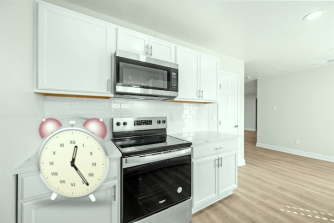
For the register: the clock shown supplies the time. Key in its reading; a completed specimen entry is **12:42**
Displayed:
**12:24**
